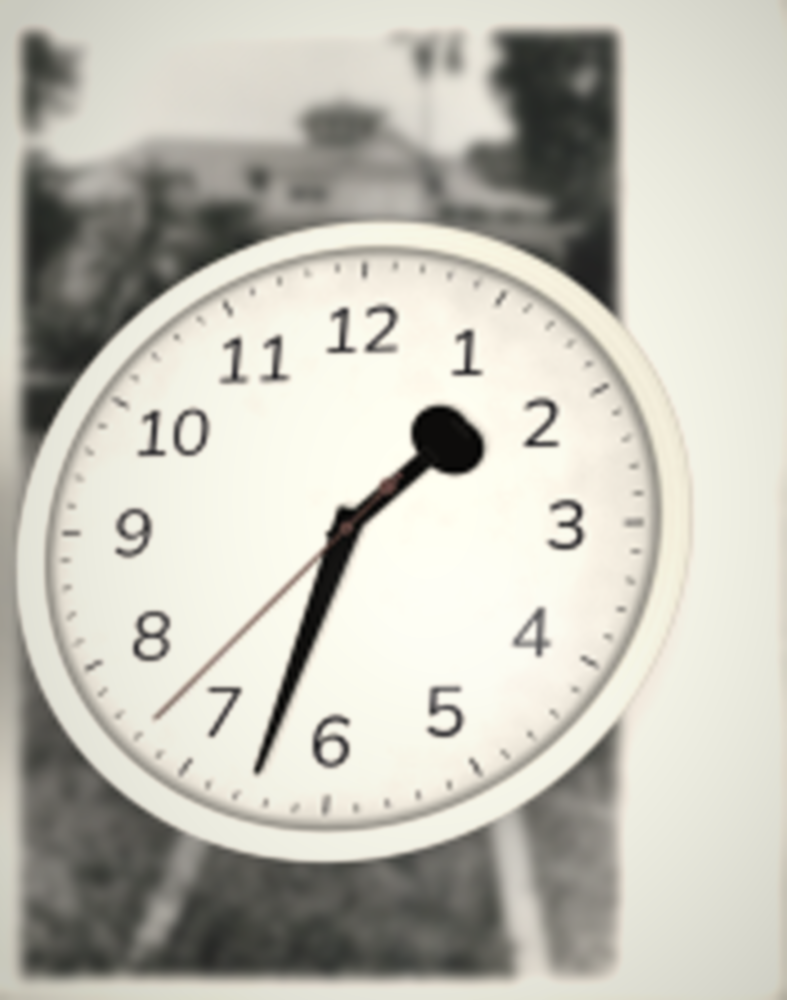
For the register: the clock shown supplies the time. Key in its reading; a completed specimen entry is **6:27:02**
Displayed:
**1:32:37**
